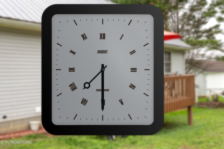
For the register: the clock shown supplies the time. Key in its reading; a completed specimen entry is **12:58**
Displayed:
**7:30**
